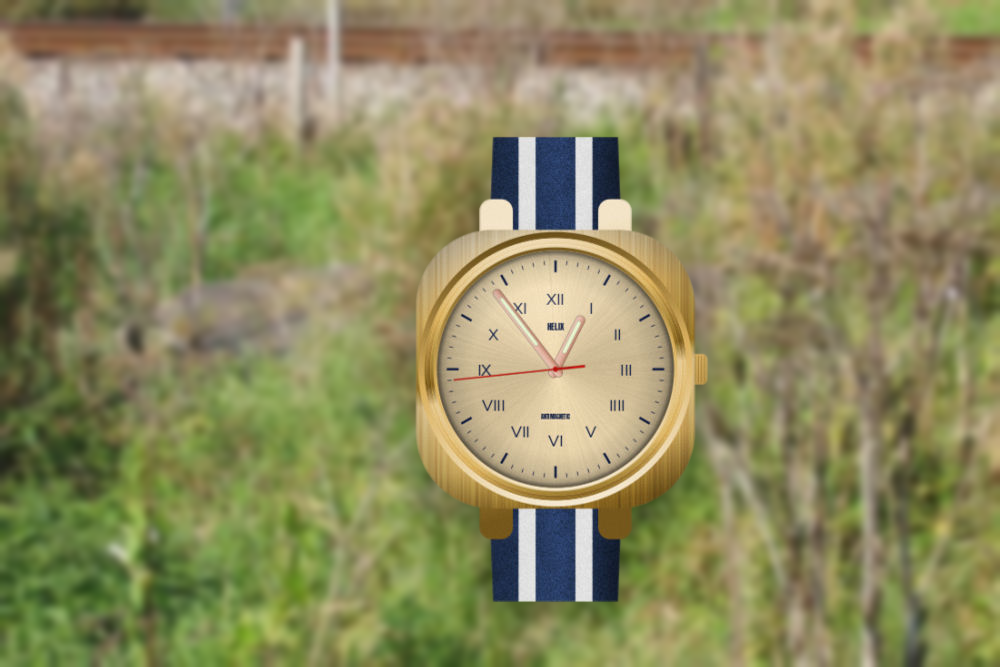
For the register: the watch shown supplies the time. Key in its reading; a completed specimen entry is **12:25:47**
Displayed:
**12:53:44**
